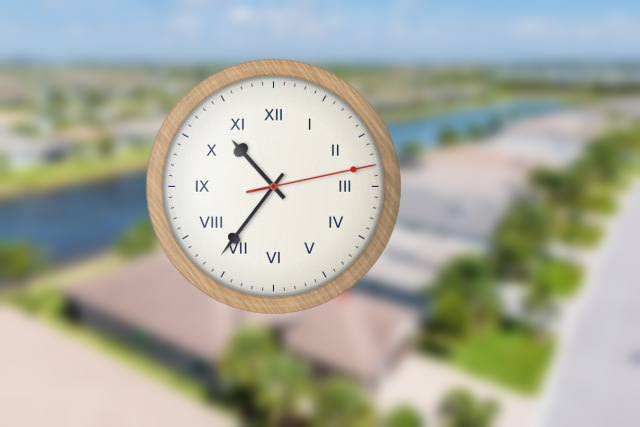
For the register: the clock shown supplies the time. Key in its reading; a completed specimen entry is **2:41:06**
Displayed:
**10:36:13**
